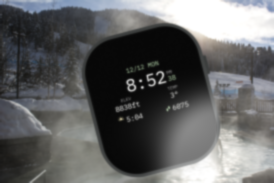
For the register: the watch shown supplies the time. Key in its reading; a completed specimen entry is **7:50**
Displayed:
**8:52**
